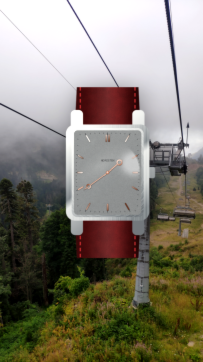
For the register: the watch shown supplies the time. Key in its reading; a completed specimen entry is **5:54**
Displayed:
**1:39**
